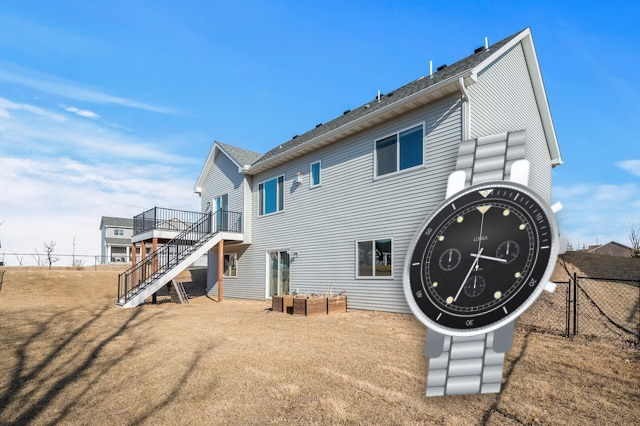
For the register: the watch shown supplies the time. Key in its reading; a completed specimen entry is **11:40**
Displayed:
**3:34**
